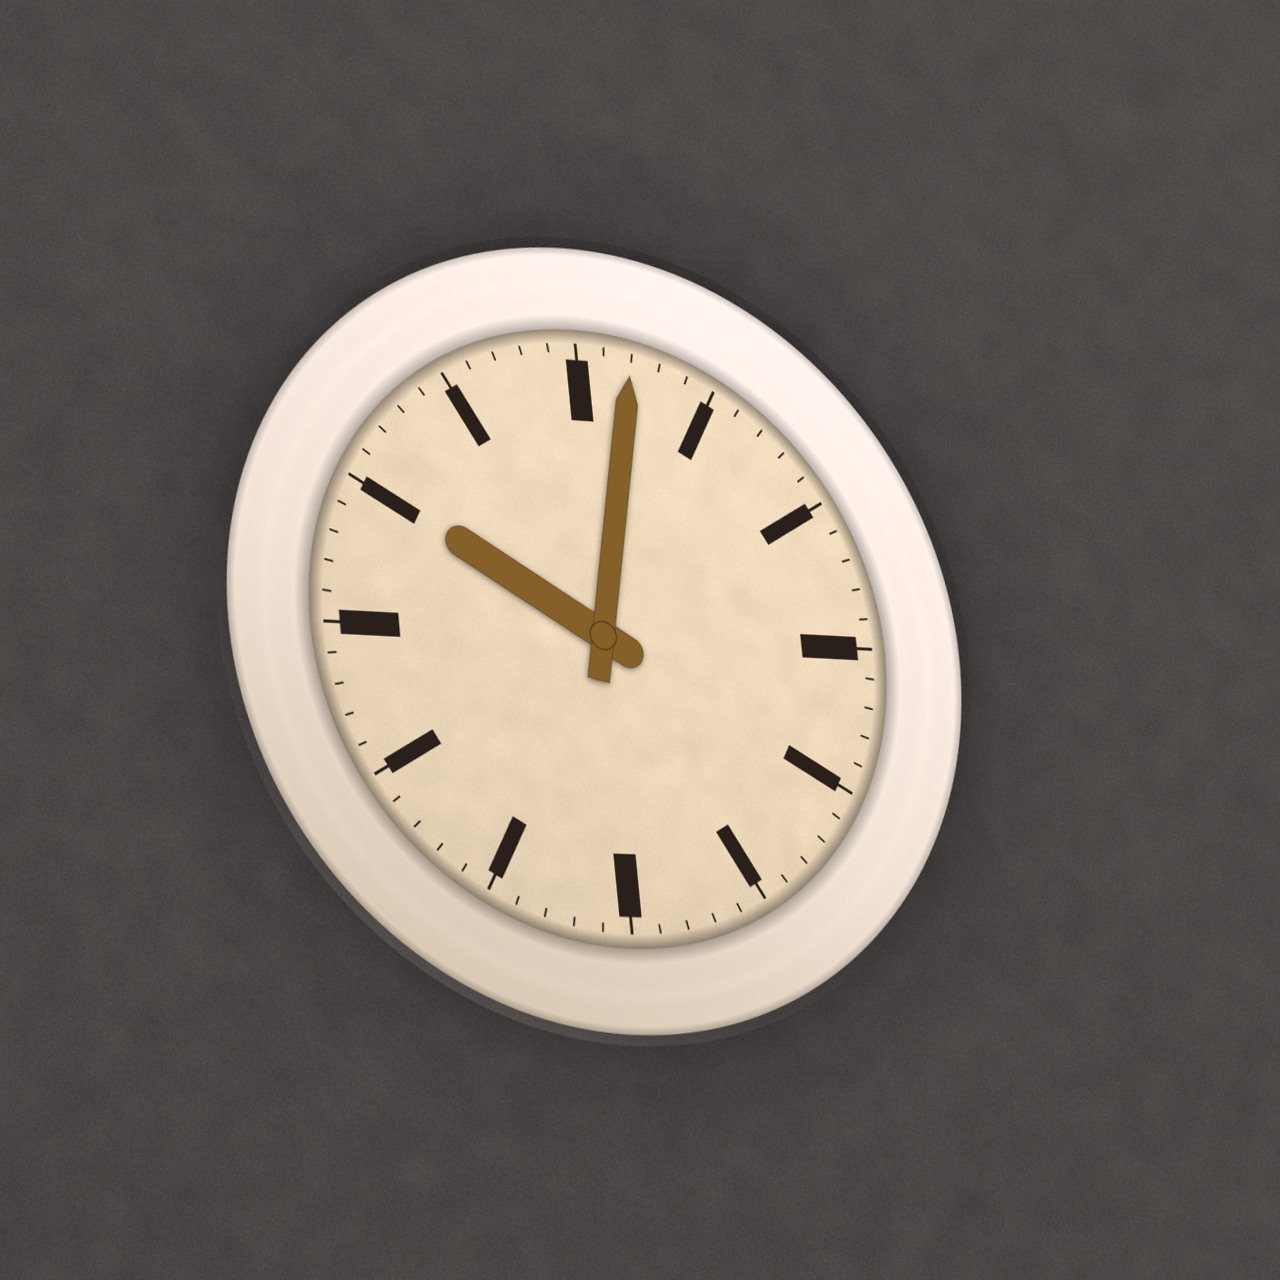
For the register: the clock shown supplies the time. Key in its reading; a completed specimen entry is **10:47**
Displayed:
**10:02**
